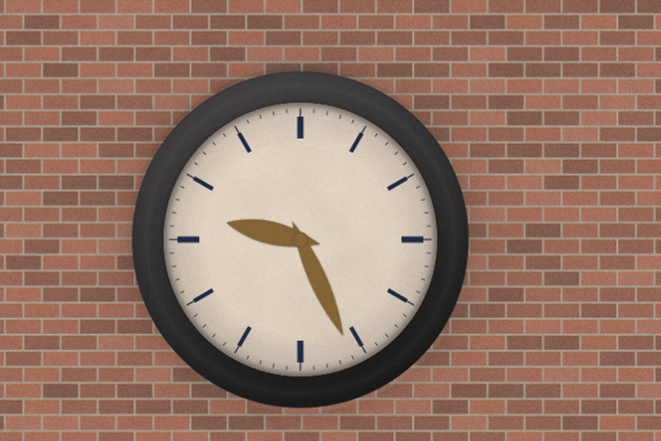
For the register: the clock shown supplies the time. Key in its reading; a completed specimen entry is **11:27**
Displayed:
**9:26**
